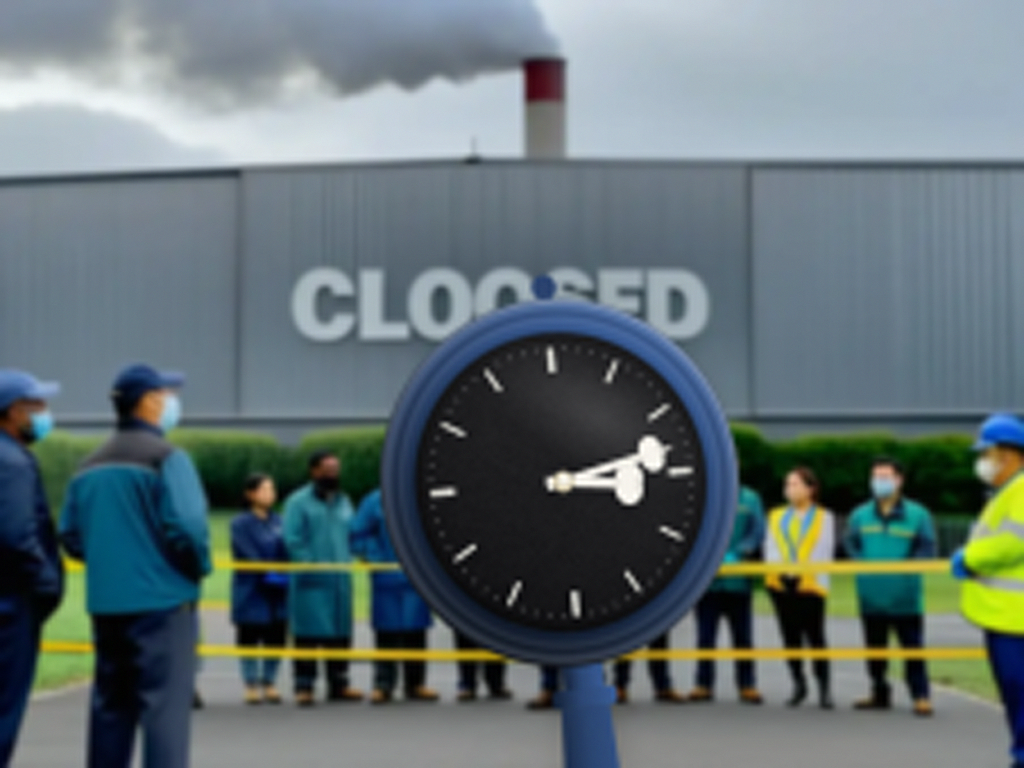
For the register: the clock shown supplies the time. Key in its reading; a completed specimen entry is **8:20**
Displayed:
**3:13**
